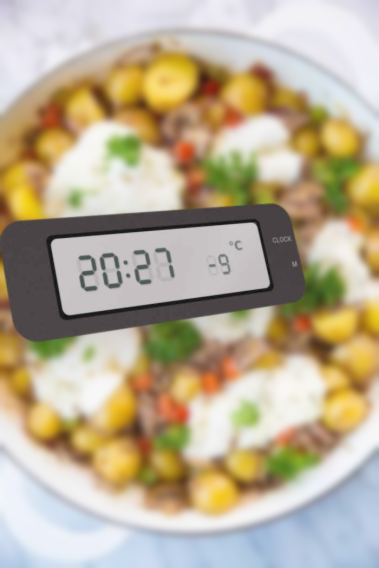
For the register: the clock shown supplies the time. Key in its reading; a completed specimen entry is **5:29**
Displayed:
**20:27**
